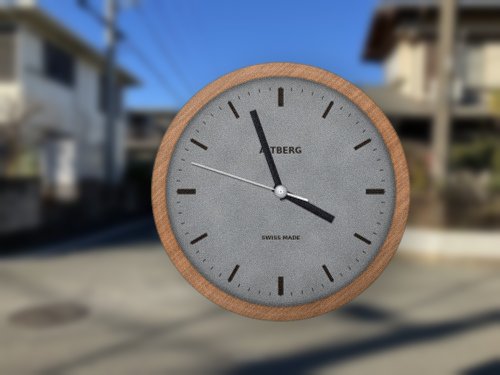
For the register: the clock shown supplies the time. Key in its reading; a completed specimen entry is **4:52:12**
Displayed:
**3:56:48**
